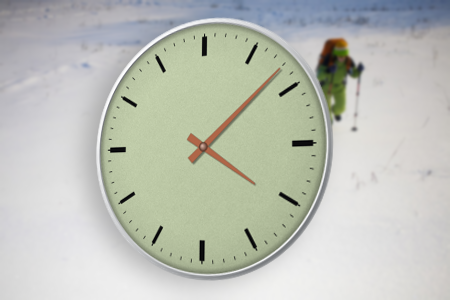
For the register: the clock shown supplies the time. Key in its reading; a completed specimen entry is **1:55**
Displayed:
**4:08**
